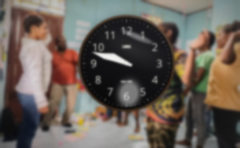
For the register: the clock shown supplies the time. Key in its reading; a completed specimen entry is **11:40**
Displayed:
**9:48**
